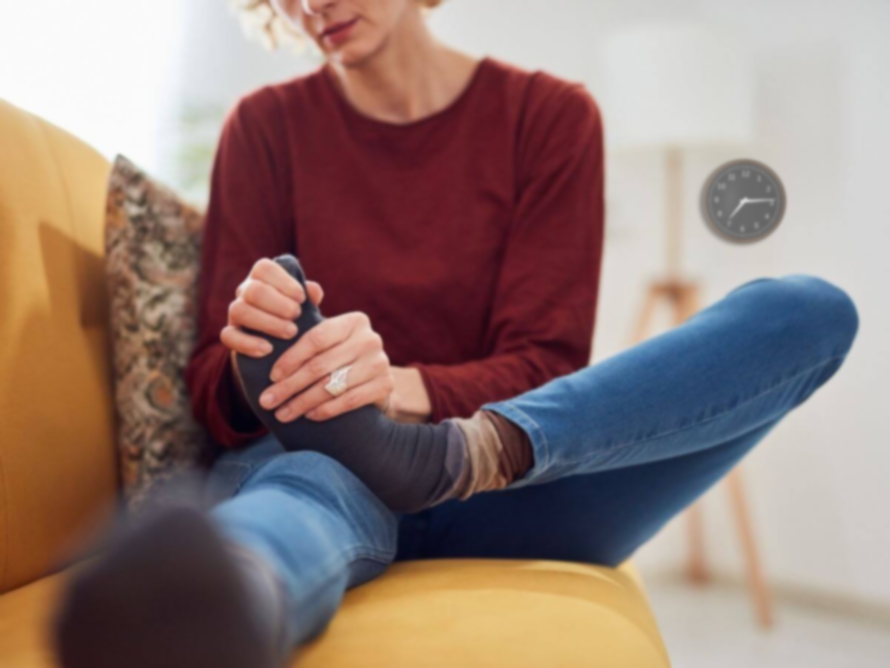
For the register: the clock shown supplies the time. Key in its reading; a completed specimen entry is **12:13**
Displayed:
**7:14**
